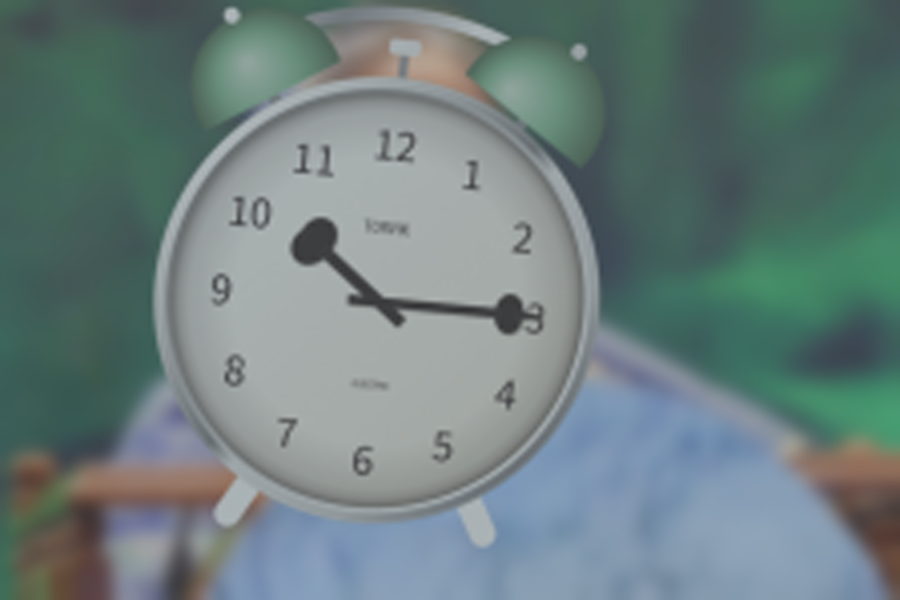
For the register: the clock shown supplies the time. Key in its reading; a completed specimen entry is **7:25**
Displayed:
**10:15**
